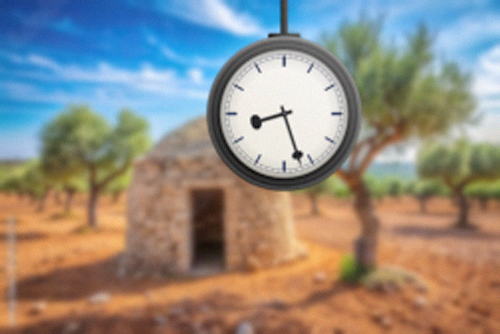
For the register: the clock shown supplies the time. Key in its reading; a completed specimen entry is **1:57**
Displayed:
**8:27**
